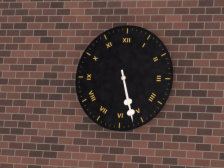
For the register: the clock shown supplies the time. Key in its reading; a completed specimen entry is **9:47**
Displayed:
**5:27**
